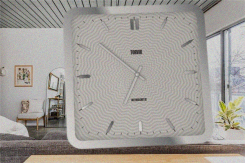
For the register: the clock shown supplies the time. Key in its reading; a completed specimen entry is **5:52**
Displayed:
**6:52**
